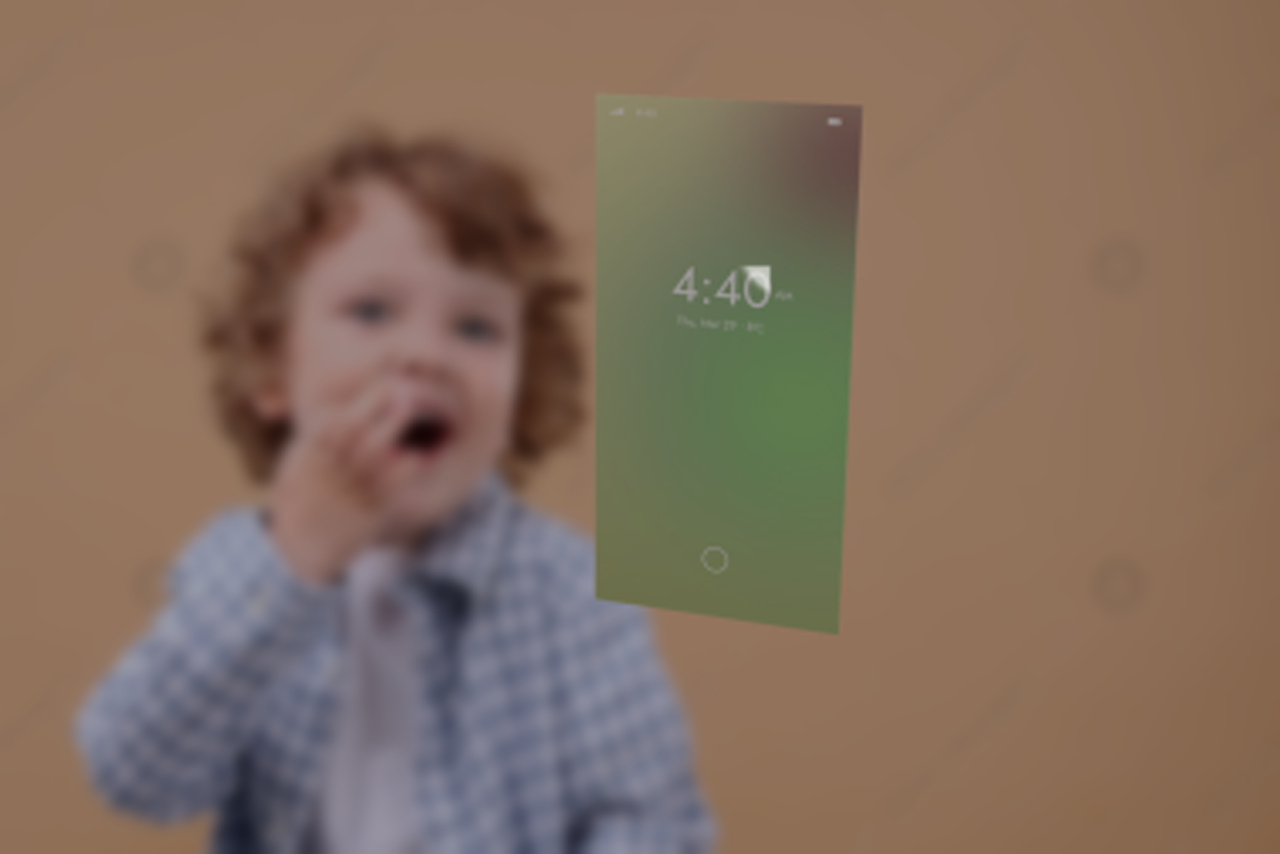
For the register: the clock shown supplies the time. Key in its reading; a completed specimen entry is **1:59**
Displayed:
**4:40**
